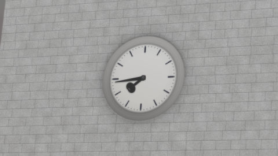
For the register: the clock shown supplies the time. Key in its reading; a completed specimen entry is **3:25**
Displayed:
**7:44**
